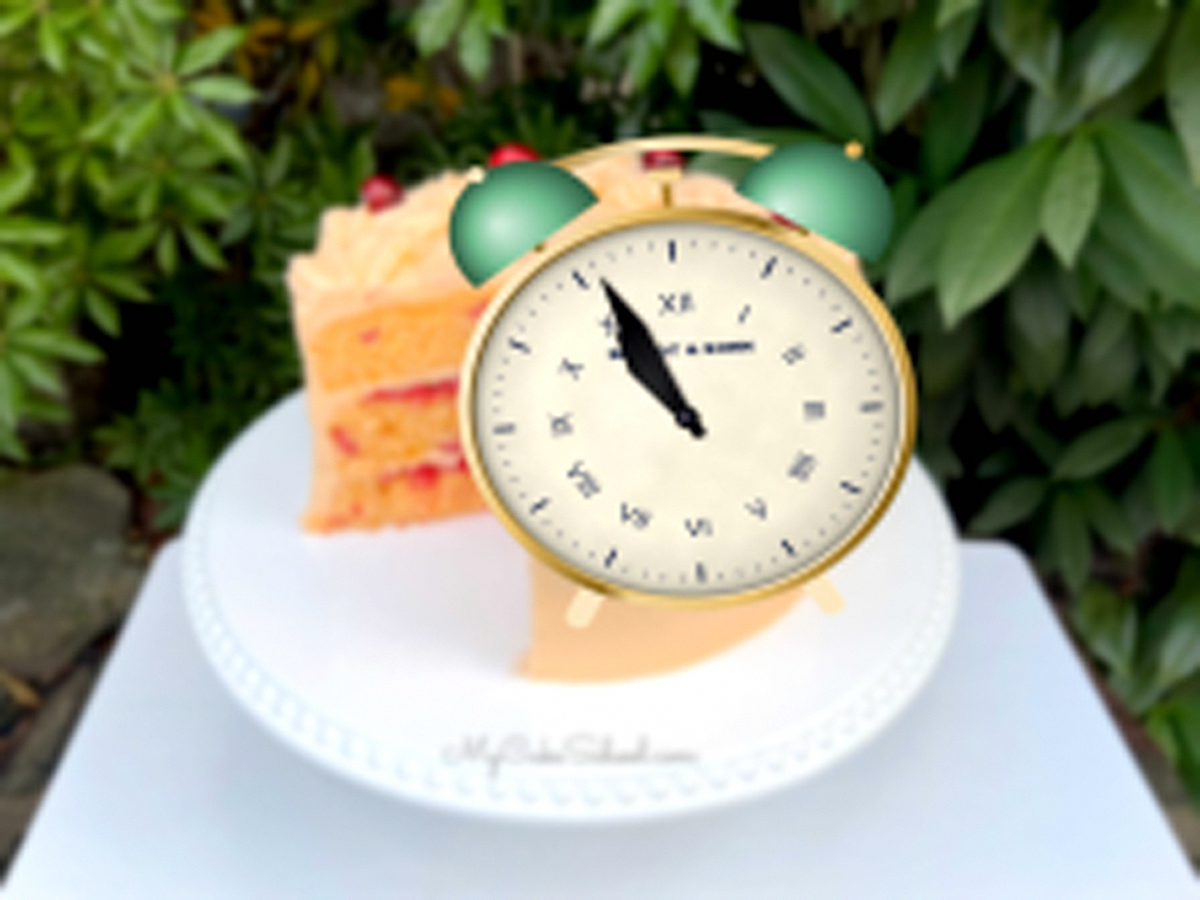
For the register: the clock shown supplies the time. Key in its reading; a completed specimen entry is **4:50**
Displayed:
**10:56**
